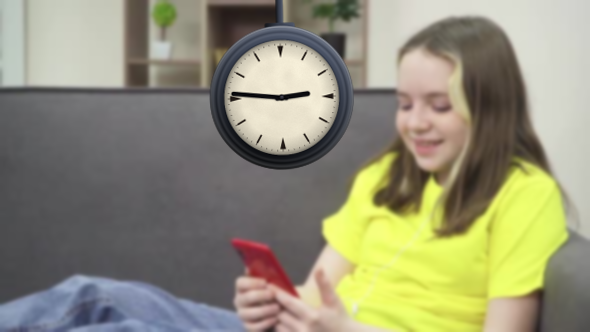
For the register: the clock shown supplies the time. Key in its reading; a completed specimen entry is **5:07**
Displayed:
**2:46**
